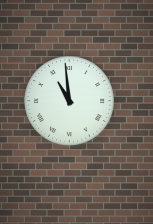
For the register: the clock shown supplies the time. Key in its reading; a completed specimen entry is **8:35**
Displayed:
**10:59**
